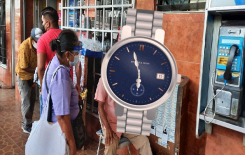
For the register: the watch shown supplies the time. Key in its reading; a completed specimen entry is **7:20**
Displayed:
**5:57**
